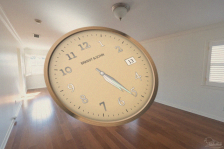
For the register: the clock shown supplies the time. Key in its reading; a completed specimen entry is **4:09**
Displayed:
**5:26**
